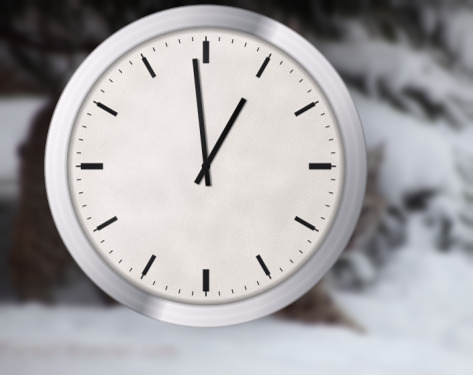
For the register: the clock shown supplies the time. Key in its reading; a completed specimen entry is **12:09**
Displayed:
**12:59**
